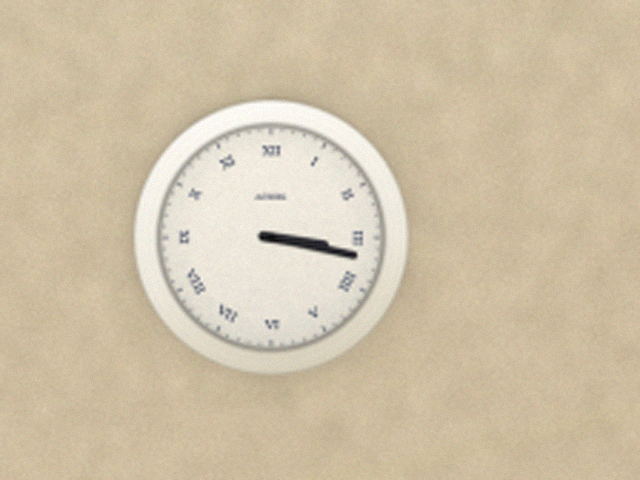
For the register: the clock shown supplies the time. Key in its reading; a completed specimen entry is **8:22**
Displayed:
**3:17**
